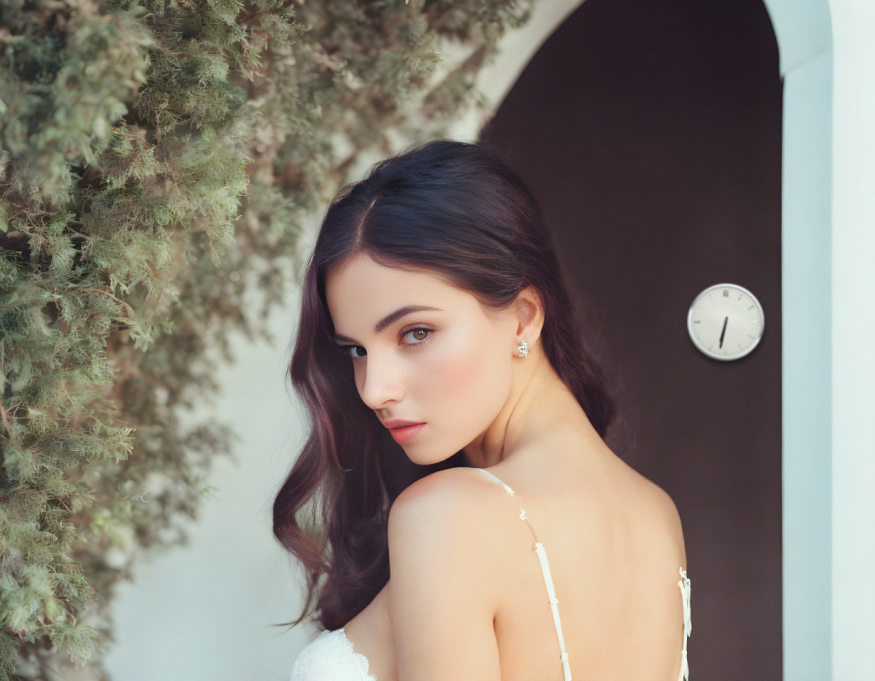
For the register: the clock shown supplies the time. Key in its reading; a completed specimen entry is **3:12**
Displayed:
**6:32**
